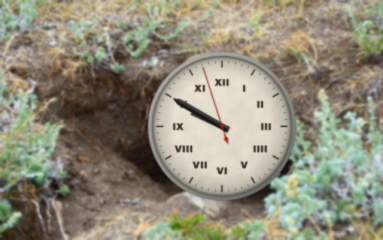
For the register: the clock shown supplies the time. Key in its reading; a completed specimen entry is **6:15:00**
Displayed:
**9:49:57**
